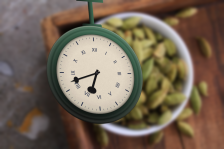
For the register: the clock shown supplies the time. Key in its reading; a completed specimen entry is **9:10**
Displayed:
**6:42**
